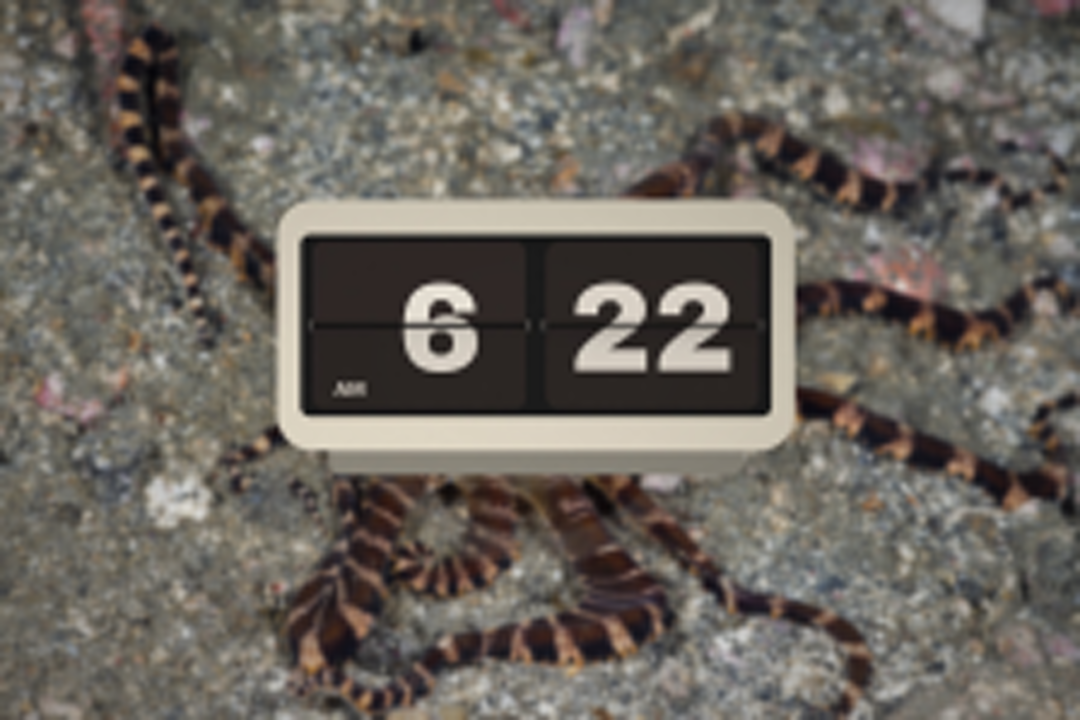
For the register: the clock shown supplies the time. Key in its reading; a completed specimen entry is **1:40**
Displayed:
**6:22**
